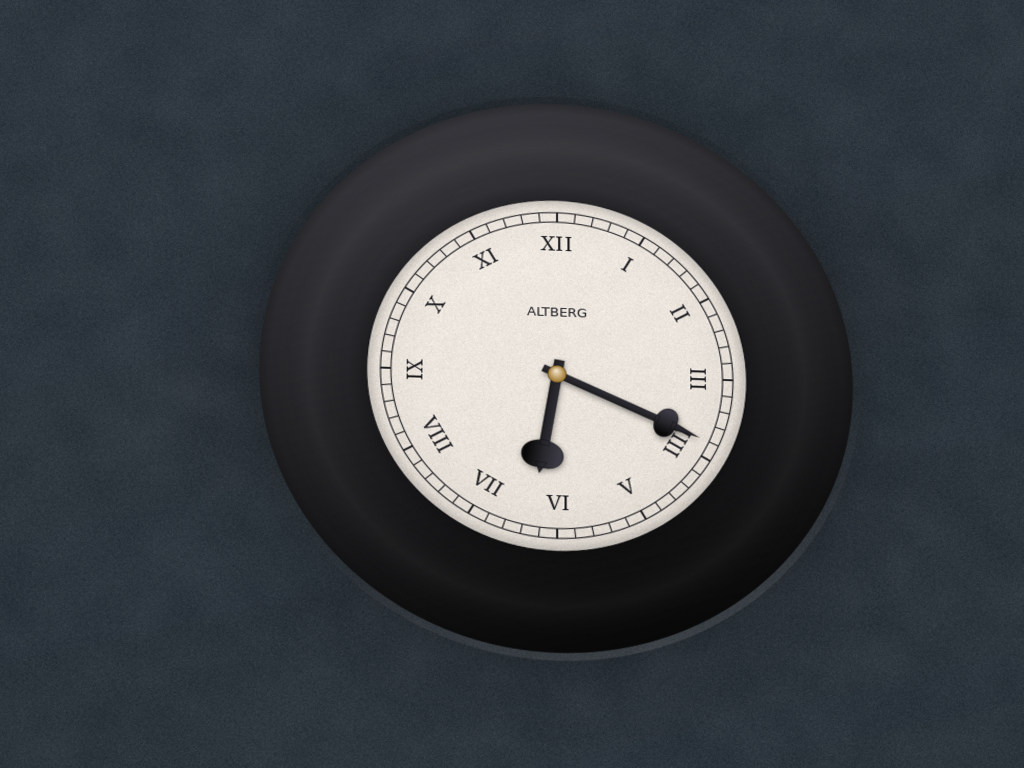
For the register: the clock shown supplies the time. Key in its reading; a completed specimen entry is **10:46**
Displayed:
**6:19**
